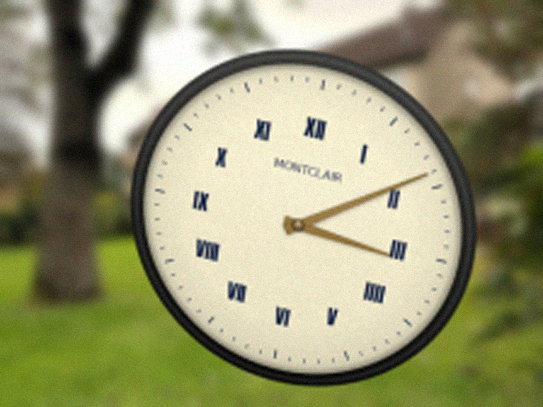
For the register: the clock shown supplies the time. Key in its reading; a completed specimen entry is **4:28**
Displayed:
**3:09**
